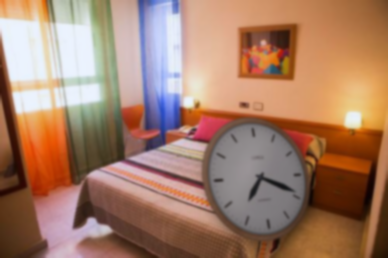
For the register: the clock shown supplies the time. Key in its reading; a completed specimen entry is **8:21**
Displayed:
**7:19**
